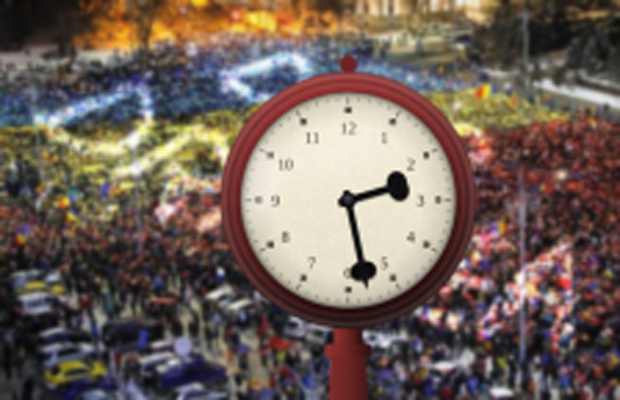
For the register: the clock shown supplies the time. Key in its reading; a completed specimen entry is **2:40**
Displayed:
**2:28**
